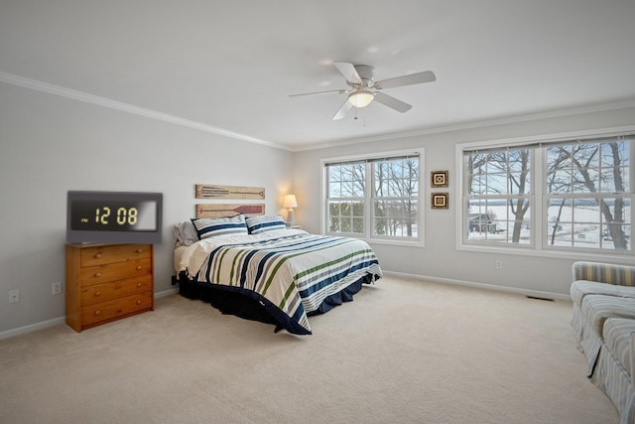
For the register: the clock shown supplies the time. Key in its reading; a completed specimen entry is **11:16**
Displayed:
**12:08**
